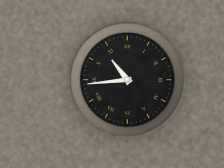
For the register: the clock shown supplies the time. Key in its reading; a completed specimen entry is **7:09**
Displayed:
**10:44**
